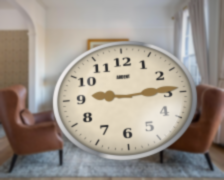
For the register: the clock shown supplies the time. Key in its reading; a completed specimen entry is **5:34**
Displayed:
**9:14**
